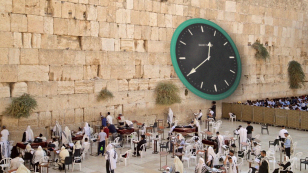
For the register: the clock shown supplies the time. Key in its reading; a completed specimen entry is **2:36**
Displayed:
**12:40**
